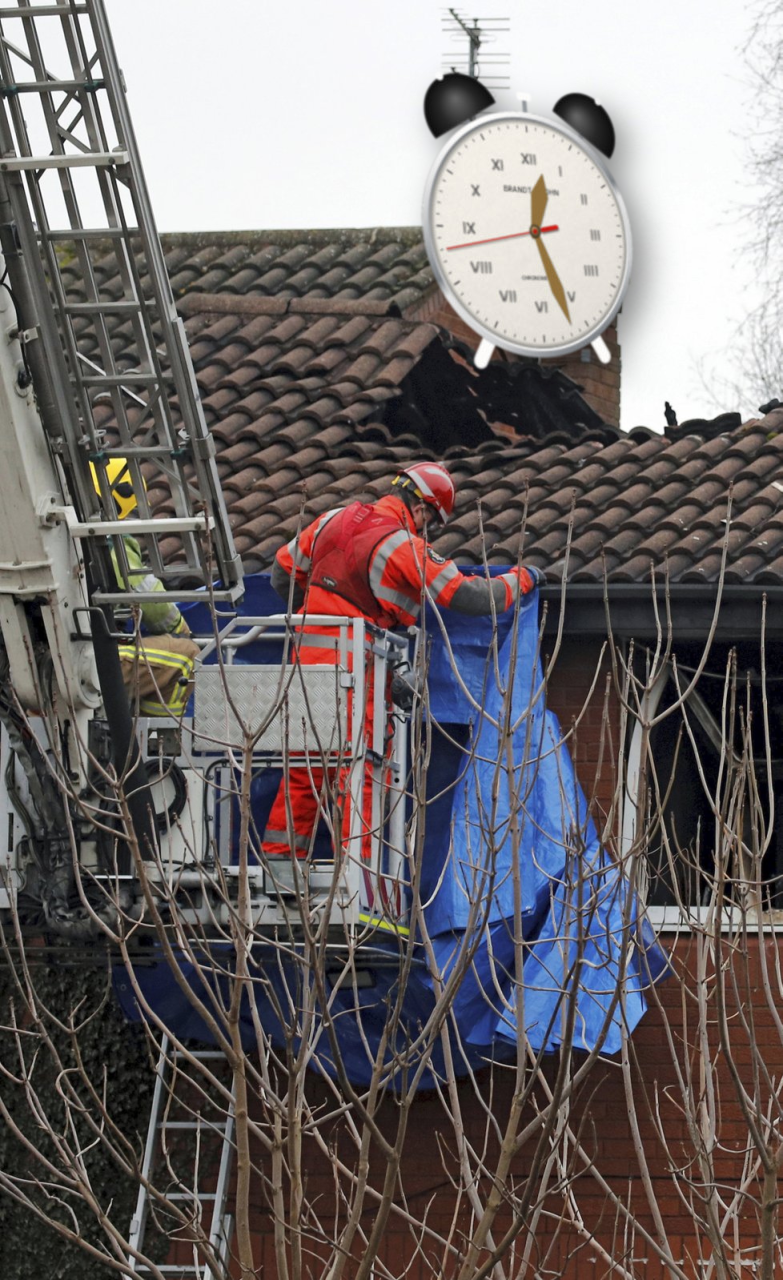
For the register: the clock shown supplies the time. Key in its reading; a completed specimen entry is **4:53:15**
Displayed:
**12:26:43**
